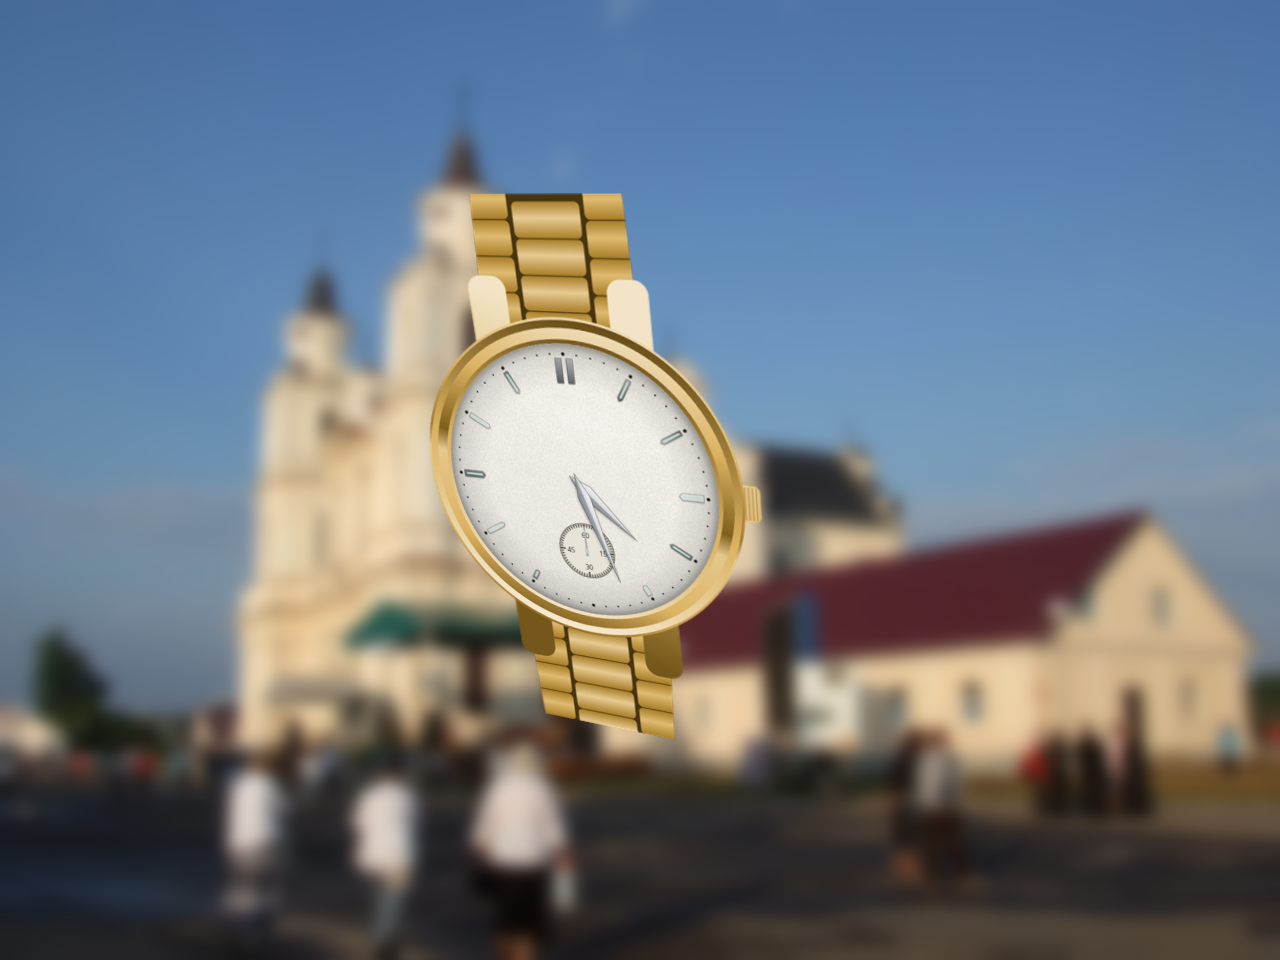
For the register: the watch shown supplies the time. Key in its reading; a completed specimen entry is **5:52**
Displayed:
**4:27**
